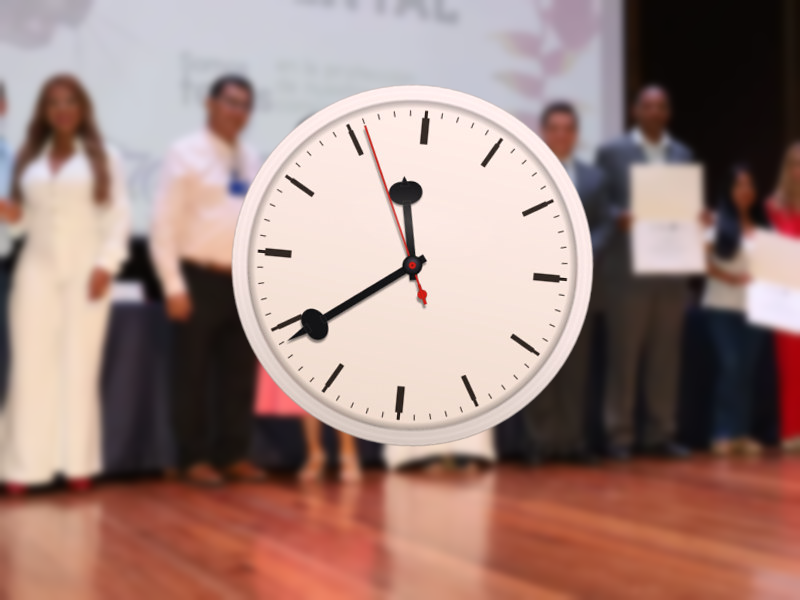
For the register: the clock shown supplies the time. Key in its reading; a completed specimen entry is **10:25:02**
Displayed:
**11:38:56**
